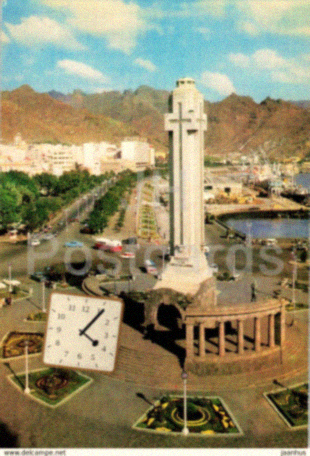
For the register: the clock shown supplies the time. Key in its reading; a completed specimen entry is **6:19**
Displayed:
**4:06**
